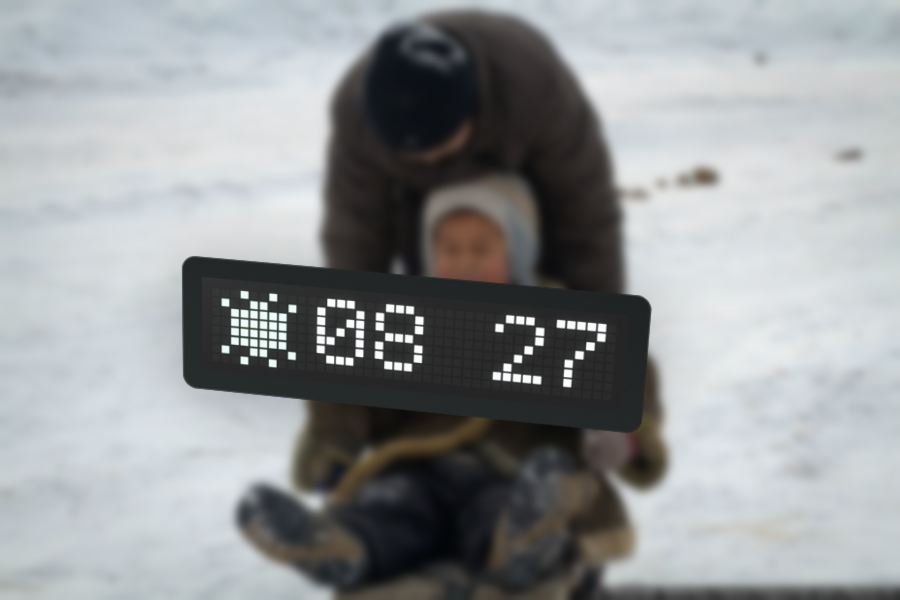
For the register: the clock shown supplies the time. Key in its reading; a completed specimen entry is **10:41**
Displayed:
**8:27**
